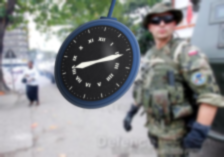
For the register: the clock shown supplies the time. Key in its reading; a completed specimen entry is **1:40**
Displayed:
**8:11**
